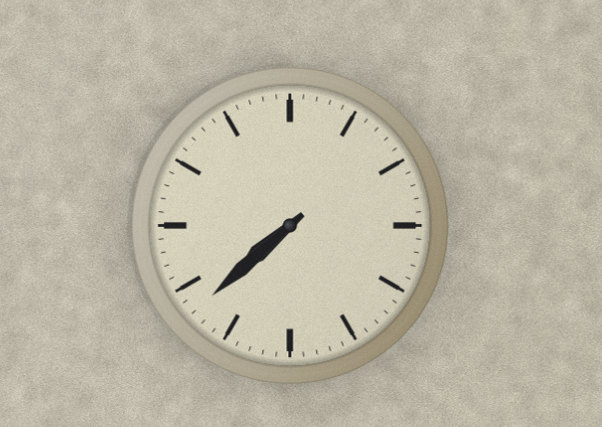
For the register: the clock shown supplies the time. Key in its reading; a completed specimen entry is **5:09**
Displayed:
**7:38**
